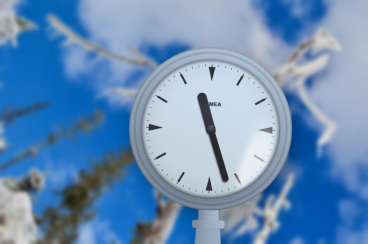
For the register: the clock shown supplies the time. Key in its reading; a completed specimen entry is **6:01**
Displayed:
**11:27**
